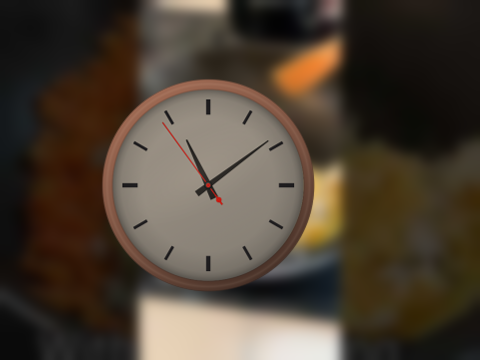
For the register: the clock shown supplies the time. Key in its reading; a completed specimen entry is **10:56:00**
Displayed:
**11:08:54**
